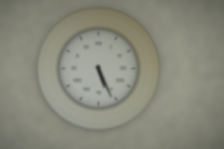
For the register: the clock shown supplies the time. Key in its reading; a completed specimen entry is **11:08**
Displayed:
**5:26**
